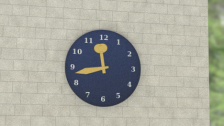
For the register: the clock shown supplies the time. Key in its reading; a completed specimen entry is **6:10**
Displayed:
**11:43**
